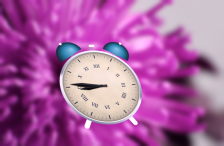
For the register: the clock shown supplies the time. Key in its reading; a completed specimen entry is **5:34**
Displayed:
**8:46**
